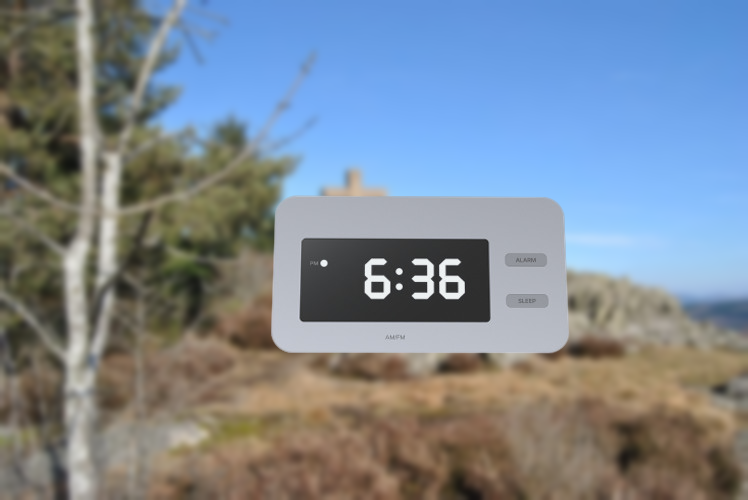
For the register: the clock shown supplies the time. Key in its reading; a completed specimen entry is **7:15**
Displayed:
**6:36**
